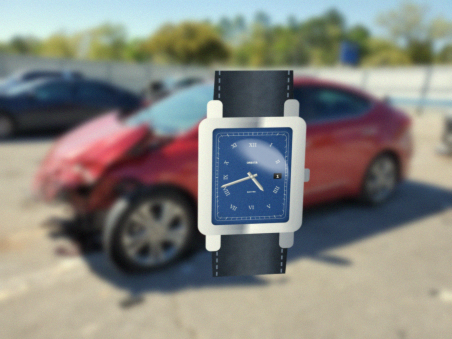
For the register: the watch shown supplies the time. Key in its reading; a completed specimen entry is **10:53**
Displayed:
**4:42**
